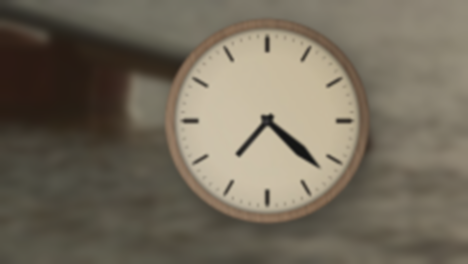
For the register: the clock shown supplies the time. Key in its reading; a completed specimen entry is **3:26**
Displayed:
**7:22**
